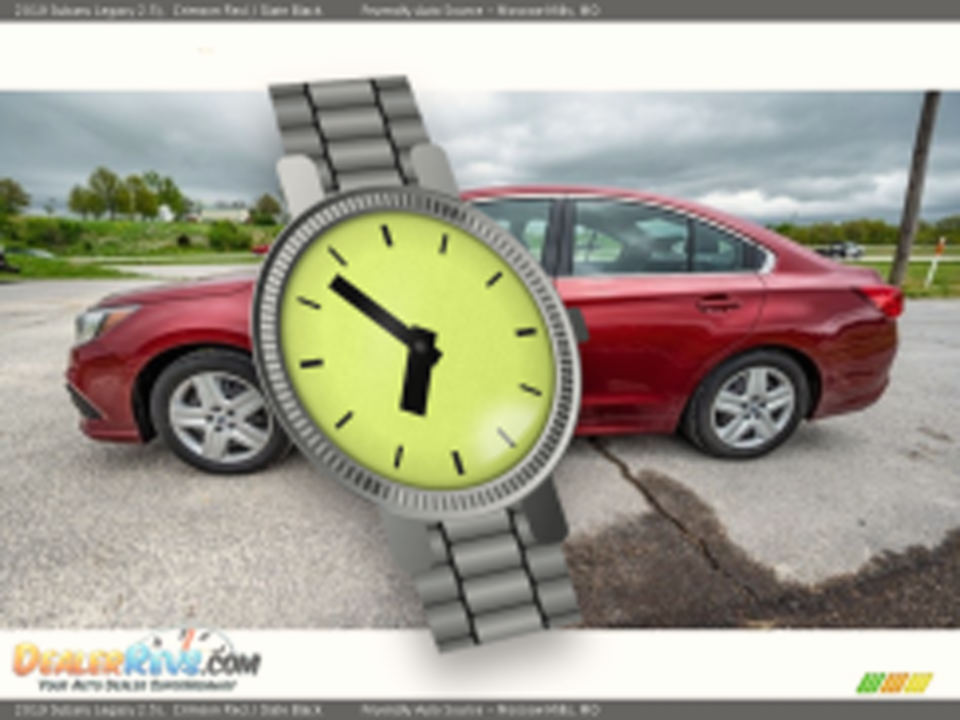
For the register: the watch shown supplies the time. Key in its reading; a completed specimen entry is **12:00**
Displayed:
**6:53**
